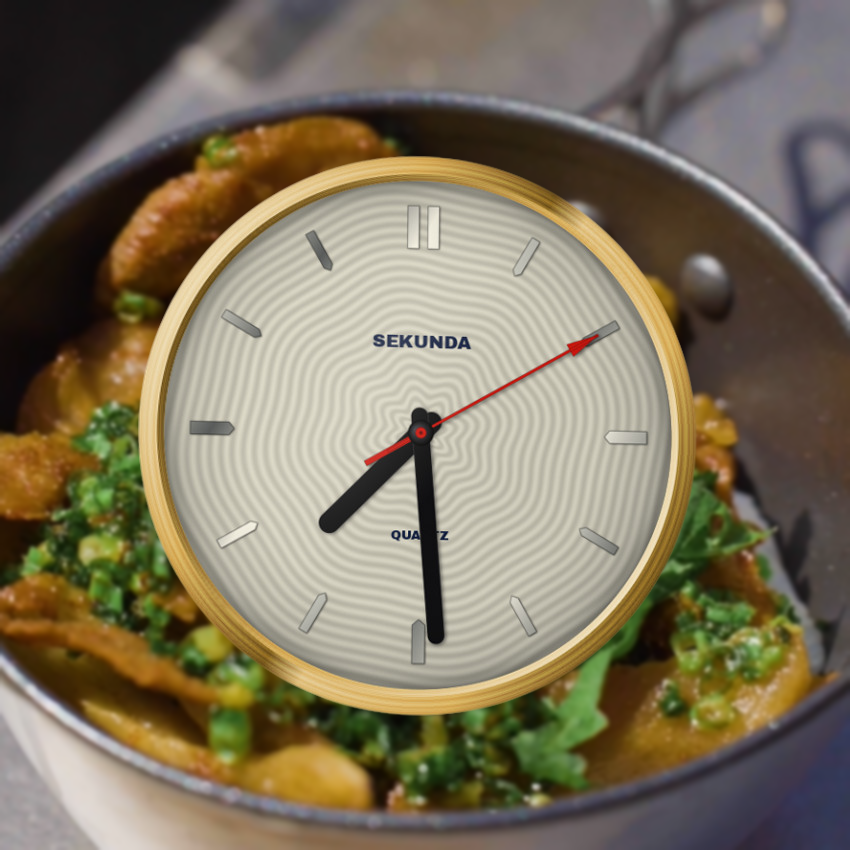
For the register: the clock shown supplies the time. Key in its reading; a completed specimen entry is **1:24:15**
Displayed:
**7:29:10**
